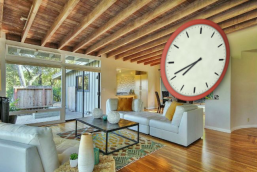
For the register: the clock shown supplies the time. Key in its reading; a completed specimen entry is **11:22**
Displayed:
**7:41**
